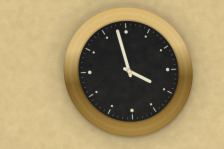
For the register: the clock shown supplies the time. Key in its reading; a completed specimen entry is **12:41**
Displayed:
**3:58**
